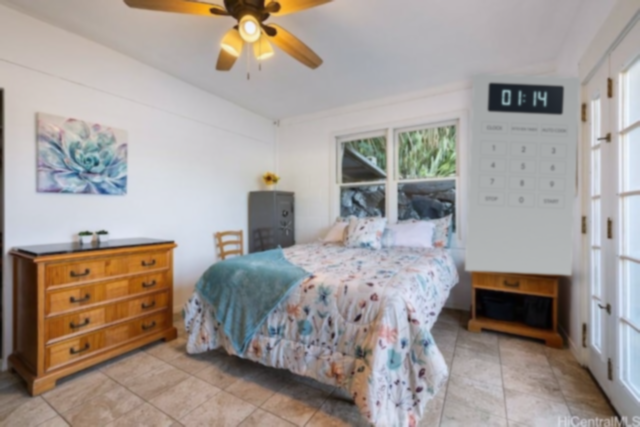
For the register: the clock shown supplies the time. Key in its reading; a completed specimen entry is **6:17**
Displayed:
**1:14**
